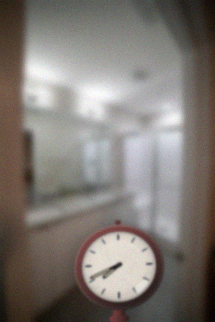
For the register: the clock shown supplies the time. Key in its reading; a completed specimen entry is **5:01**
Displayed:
**7:41**
